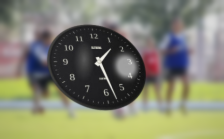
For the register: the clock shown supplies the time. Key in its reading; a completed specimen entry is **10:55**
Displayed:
**1:28**
